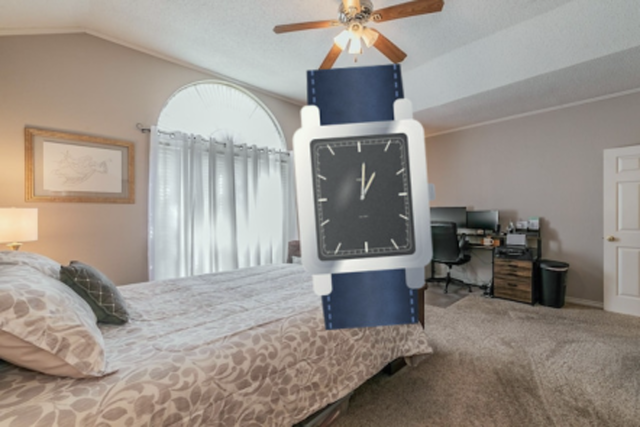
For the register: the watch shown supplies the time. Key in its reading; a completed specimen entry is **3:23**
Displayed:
**1:01**
